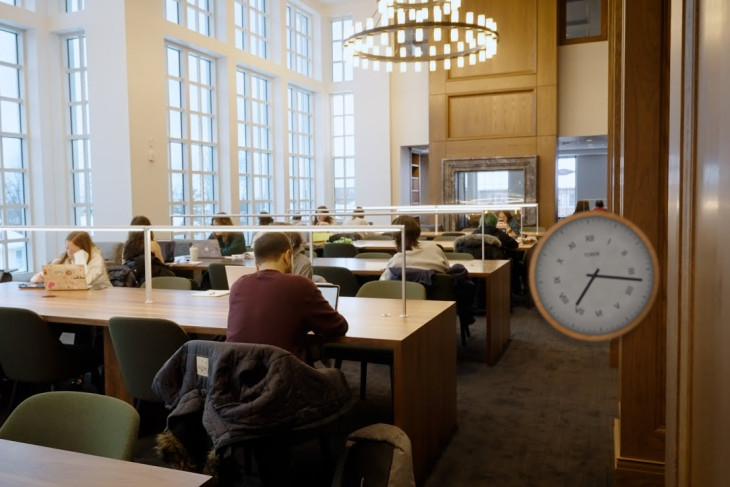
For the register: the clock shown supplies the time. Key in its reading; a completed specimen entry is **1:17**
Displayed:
**7:17**
